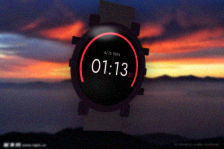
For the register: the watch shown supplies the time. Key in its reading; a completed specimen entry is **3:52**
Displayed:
**1:13**
